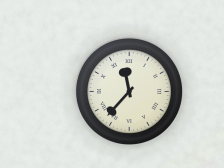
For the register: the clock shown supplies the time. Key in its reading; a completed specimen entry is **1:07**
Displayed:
**11:37**
